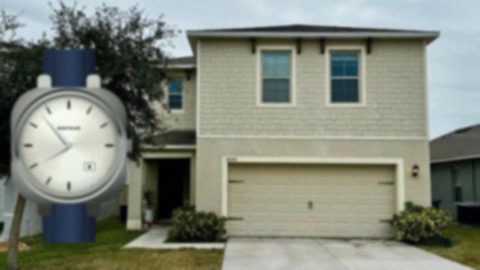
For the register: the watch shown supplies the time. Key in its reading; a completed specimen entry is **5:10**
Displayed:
**7:53**
